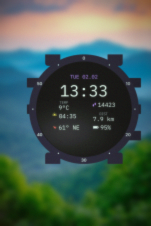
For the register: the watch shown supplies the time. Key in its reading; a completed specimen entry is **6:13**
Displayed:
**13:33**
